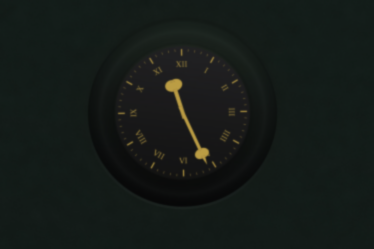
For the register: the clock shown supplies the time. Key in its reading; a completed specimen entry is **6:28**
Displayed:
**11:26**
